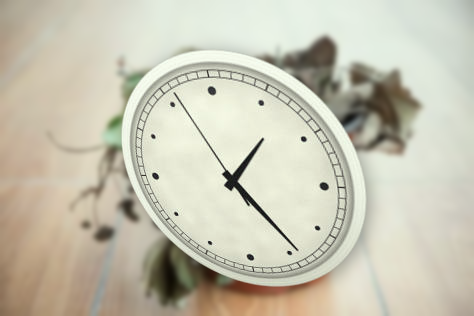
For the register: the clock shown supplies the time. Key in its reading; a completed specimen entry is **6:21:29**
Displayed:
**1:23:56**
